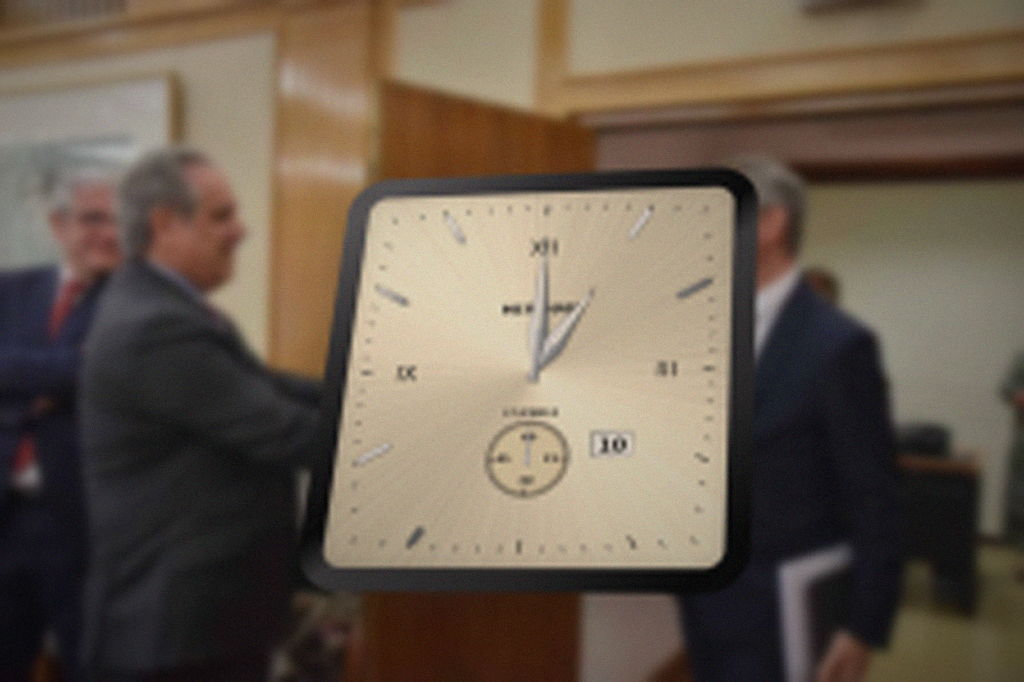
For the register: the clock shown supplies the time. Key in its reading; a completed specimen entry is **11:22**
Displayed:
**1:00**
